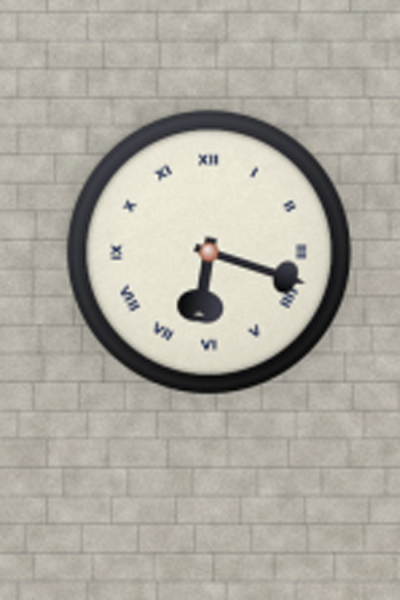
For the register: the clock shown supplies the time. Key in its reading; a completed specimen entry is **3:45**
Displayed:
**6:18**
